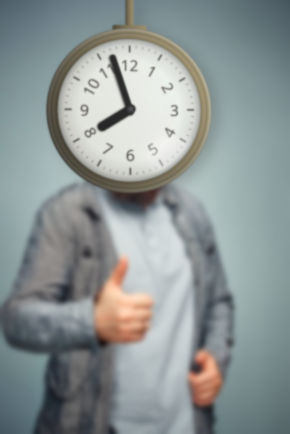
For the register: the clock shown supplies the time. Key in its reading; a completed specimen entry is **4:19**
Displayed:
**7:57**
